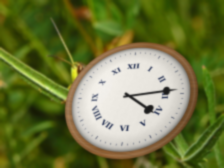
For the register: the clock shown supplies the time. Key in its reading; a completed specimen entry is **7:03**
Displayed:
**4:14**
